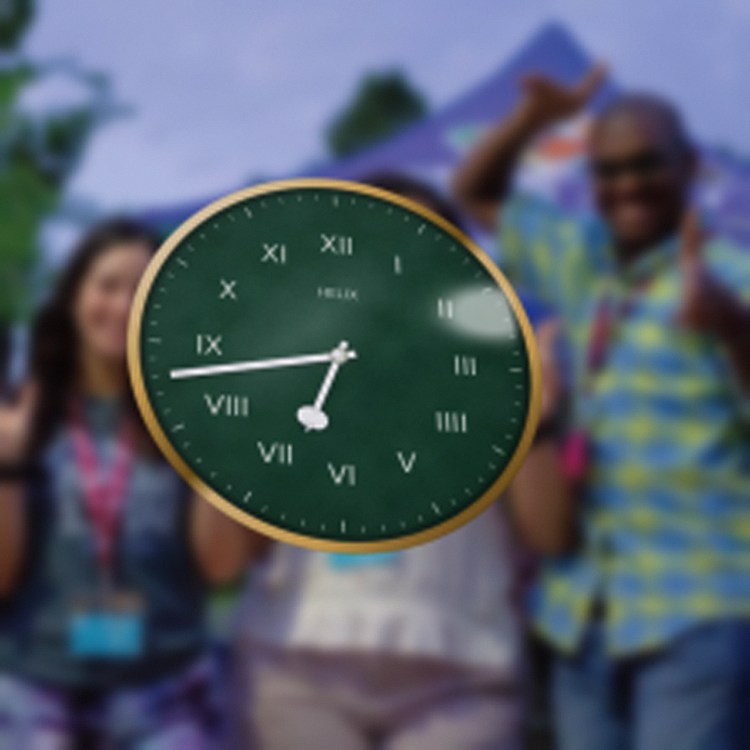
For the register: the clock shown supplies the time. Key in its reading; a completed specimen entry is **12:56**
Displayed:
**6:43**
